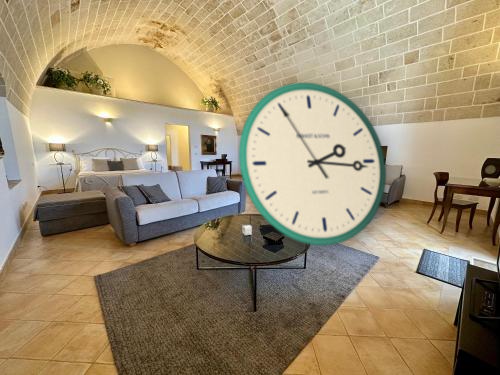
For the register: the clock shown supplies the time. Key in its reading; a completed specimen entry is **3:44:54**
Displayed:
**2:15:55**
